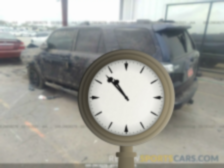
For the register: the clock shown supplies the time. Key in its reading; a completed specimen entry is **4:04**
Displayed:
**10:53**
